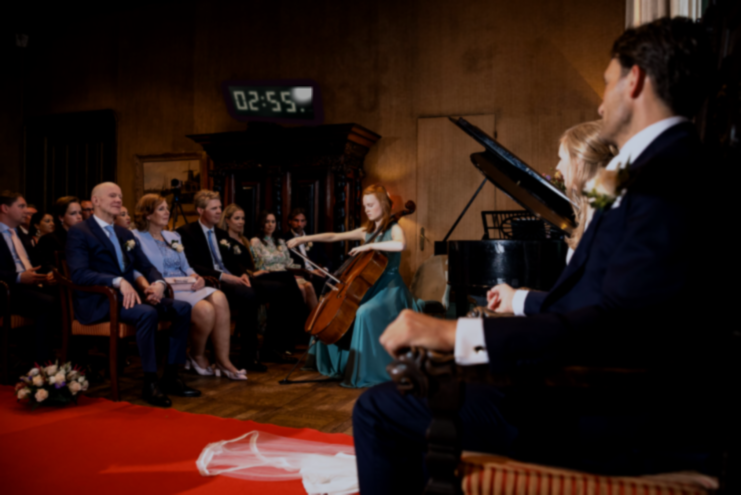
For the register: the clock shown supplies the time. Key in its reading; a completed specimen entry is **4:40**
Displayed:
**2:55**
